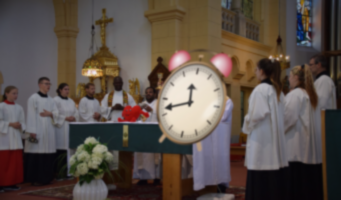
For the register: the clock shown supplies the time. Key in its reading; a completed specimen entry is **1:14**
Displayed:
**11:42**
